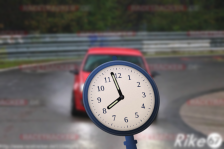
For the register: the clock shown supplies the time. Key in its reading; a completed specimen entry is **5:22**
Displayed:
**7:58**
